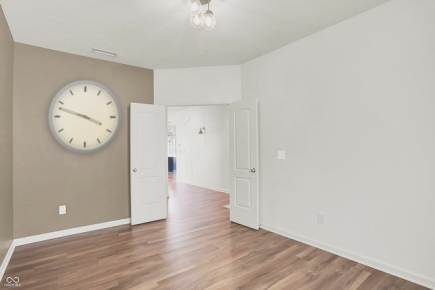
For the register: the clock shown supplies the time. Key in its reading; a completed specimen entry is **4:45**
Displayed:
**3:48**
